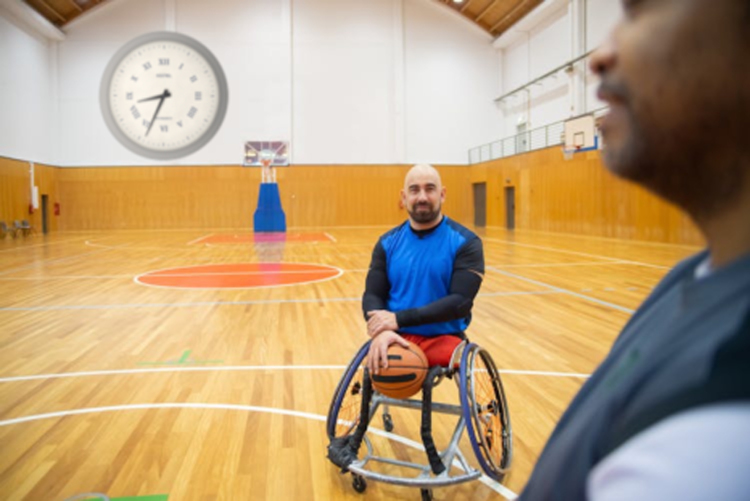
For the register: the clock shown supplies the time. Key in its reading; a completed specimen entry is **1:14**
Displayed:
**8:34**
